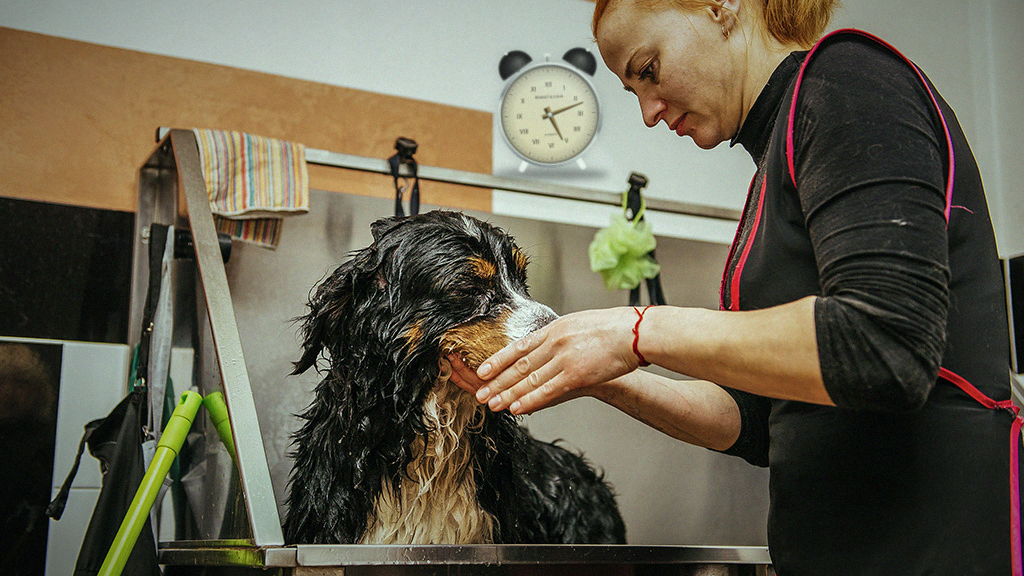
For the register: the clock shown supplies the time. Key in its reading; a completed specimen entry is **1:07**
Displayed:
**5:12**
